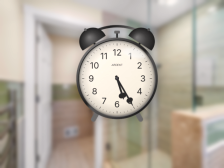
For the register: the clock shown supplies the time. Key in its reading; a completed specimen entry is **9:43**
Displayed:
**5:25**
